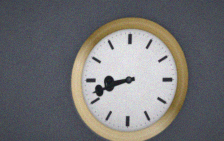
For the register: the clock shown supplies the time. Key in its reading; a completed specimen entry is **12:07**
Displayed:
**8:42**
